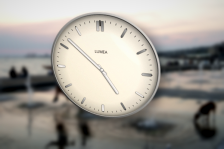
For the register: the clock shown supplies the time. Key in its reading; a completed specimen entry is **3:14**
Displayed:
**4:52**
